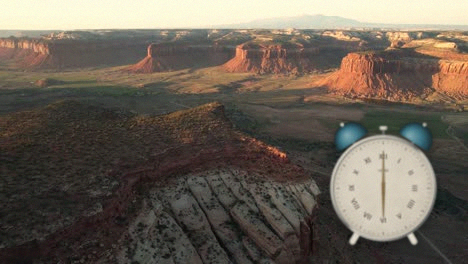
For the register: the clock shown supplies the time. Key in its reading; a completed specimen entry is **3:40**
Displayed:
**6:00**
